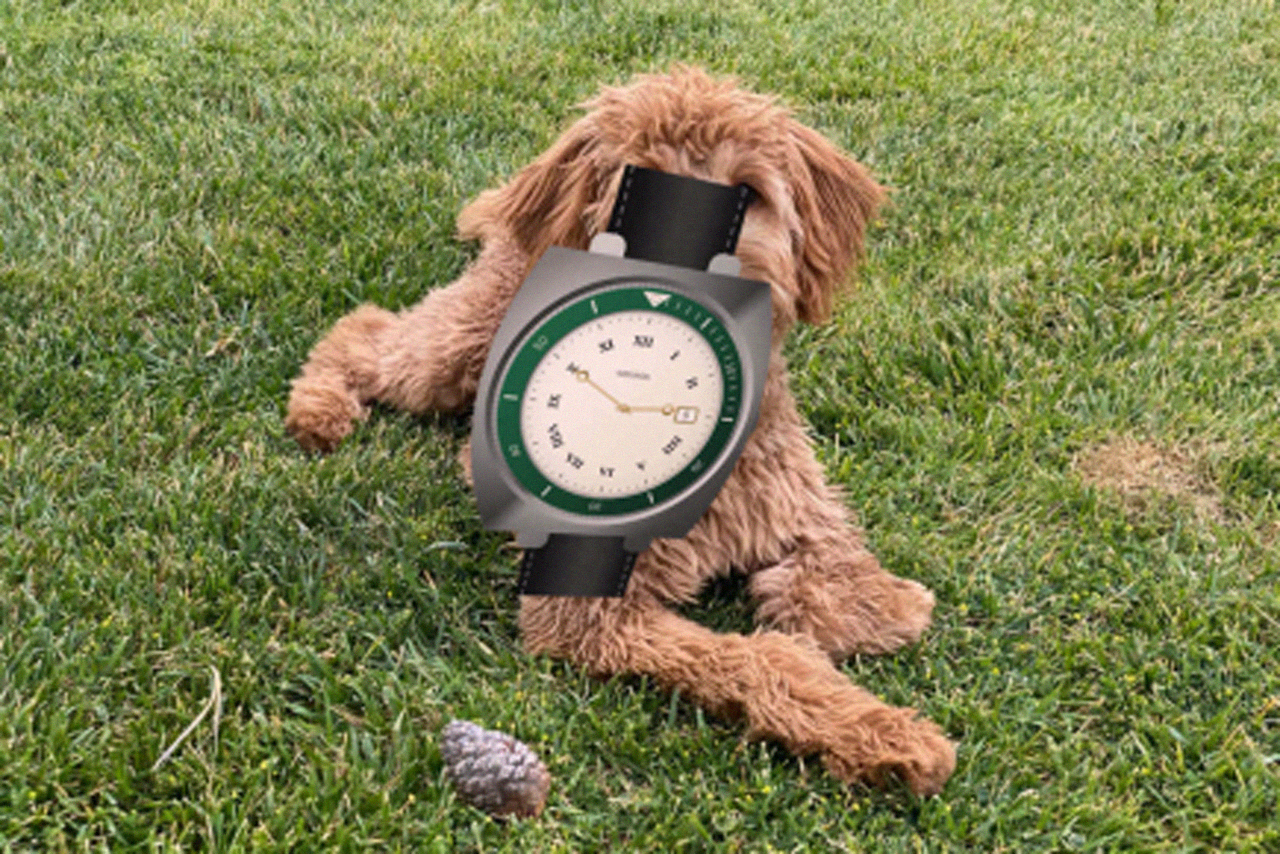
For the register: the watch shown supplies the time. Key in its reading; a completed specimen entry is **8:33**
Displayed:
**2:50**
